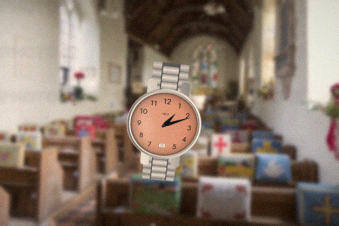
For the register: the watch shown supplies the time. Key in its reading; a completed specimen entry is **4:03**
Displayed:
**1:11**
